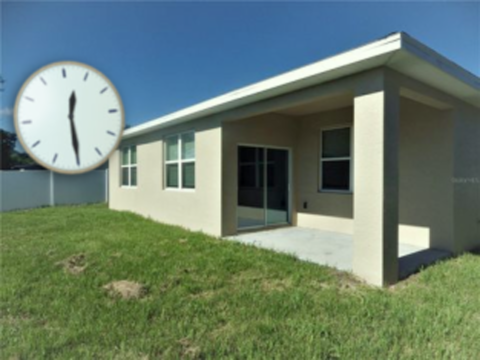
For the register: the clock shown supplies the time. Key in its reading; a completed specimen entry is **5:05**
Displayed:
**12:30**
